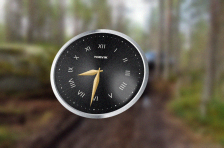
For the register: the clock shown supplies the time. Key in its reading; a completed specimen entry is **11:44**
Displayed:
**8:31**
